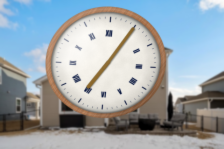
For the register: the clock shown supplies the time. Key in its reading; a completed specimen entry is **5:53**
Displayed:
**7:05**
